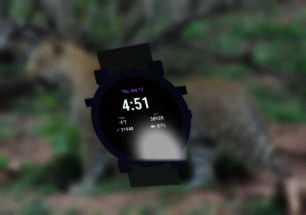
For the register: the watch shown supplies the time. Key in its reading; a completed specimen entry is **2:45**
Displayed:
**4:51**
